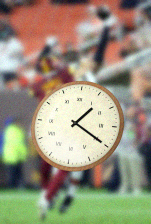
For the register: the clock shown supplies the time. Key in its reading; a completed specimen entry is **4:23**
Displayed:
**1:20**
